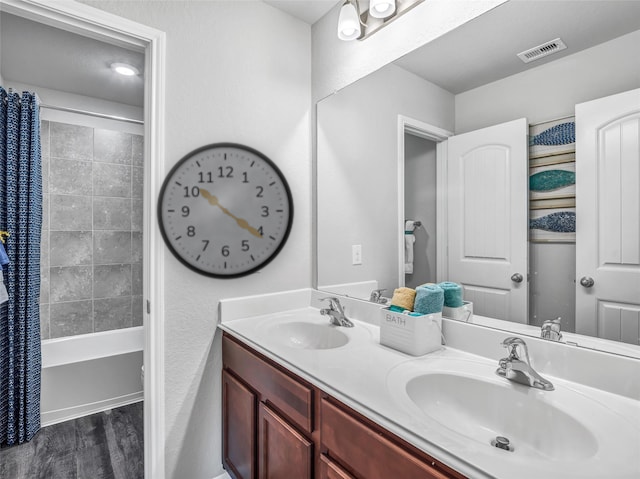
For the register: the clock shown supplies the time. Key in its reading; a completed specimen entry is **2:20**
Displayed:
**10:21**
